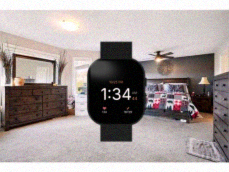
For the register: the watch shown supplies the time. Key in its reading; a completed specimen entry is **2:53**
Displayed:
**1:34**
